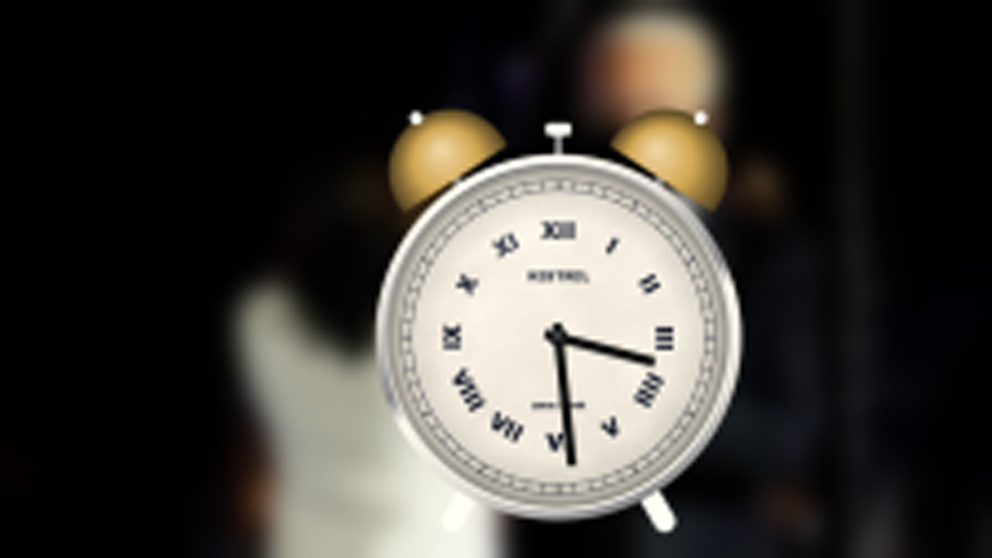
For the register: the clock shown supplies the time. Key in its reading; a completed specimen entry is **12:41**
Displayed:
**3:29**
